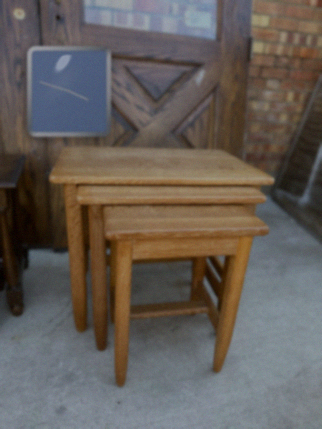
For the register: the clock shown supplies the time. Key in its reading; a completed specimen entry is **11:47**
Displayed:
**3:48**
